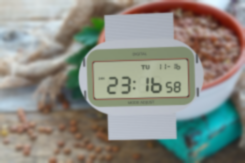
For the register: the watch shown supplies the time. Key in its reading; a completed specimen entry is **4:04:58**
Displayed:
**23:16:58**
